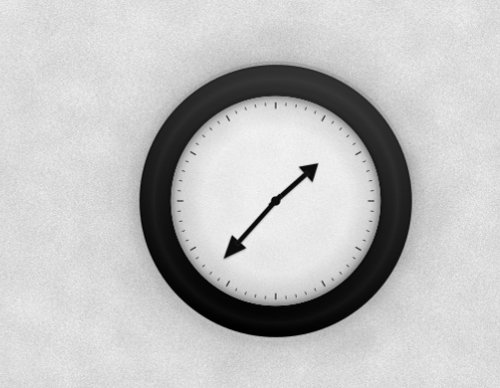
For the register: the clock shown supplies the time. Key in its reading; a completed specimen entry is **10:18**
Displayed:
**1:37**
